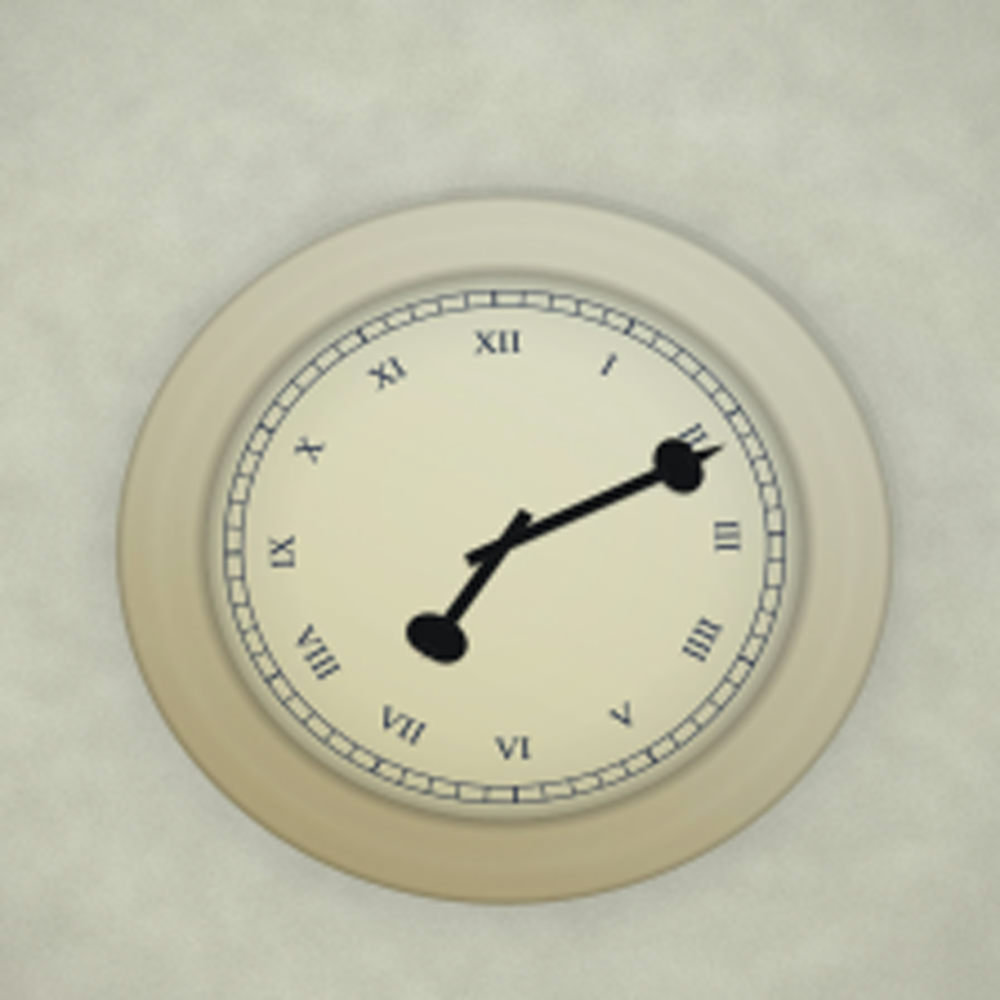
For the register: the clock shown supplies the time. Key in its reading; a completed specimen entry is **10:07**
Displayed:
**7:11**
